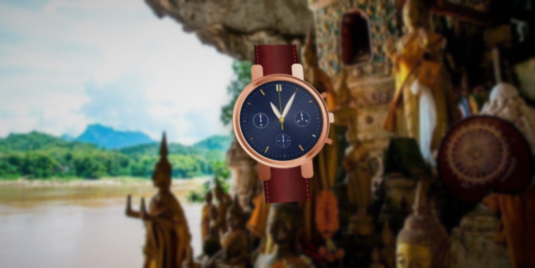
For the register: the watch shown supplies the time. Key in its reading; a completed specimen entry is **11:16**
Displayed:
**11:05**
